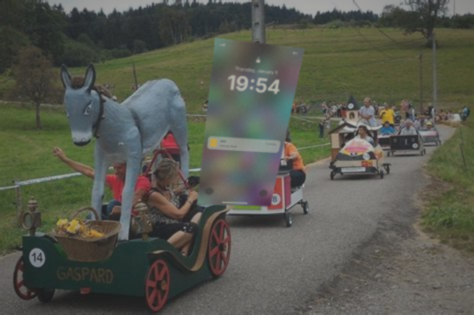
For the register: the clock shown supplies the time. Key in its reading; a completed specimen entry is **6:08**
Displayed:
**19:54**
